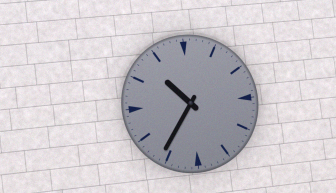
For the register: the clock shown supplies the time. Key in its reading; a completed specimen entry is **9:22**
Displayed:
**10:36**
